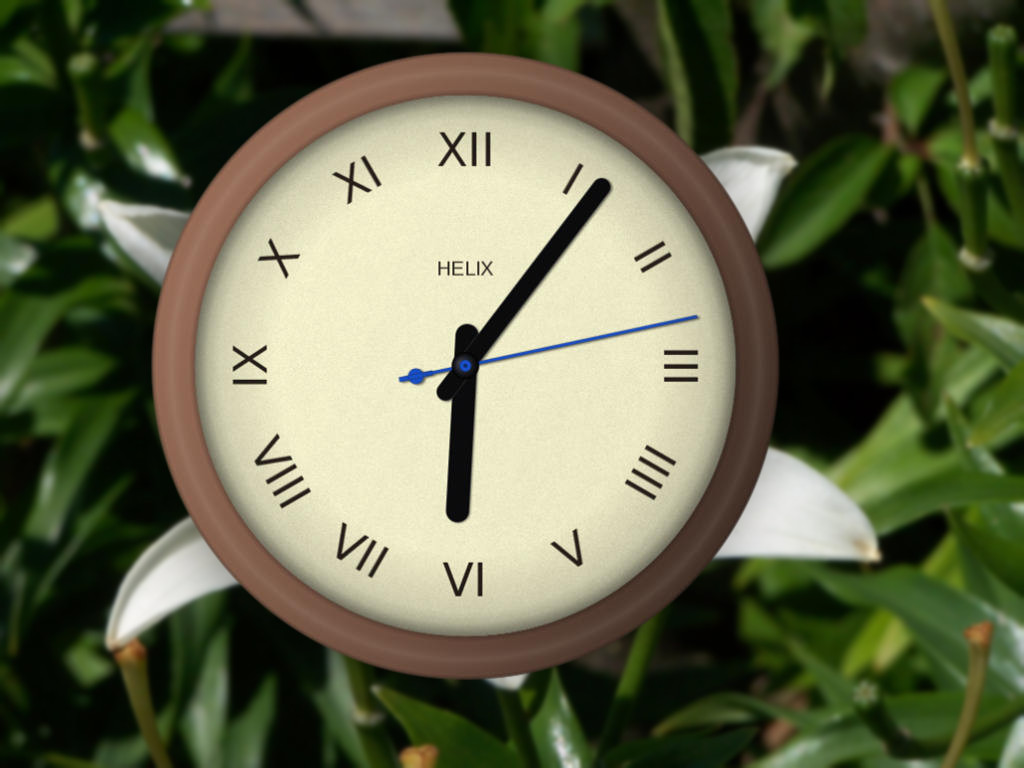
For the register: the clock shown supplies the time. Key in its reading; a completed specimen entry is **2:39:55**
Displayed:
**6:06:13**
